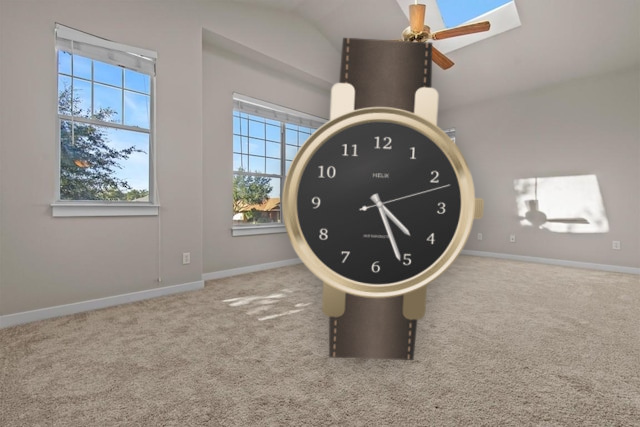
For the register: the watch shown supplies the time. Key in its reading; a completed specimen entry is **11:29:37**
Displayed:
**4:26:12**
